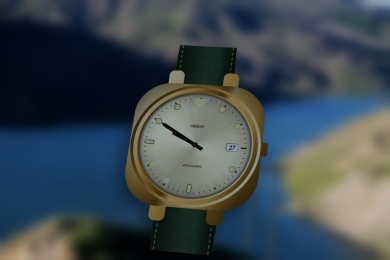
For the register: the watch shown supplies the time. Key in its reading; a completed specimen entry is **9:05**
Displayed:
**9:50**
